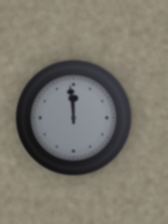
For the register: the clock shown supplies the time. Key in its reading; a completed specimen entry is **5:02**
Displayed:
**11:59**
